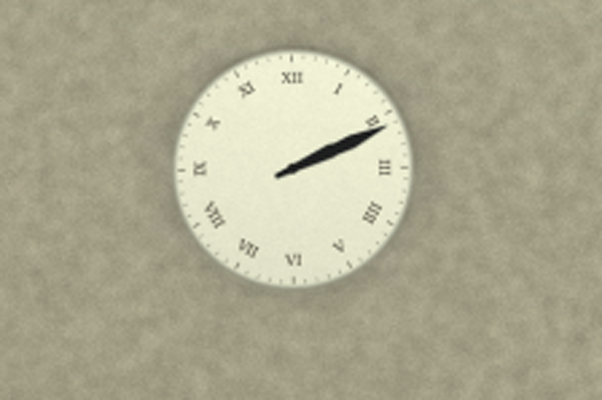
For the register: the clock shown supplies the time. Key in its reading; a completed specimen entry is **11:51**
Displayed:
**2:11**
